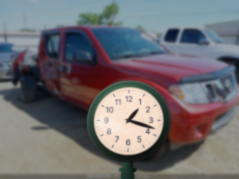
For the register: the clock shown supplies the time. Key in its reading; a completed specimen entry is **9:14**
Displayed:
**1:18**
